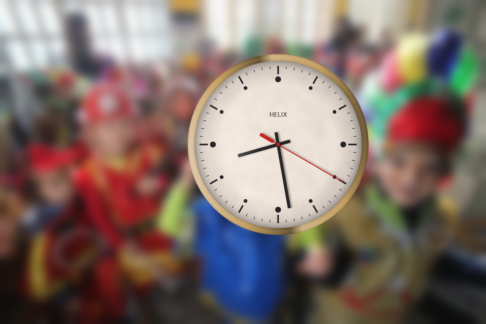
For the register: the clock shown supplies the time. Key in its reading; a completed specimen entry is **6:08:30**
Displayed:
**8:28:20**
